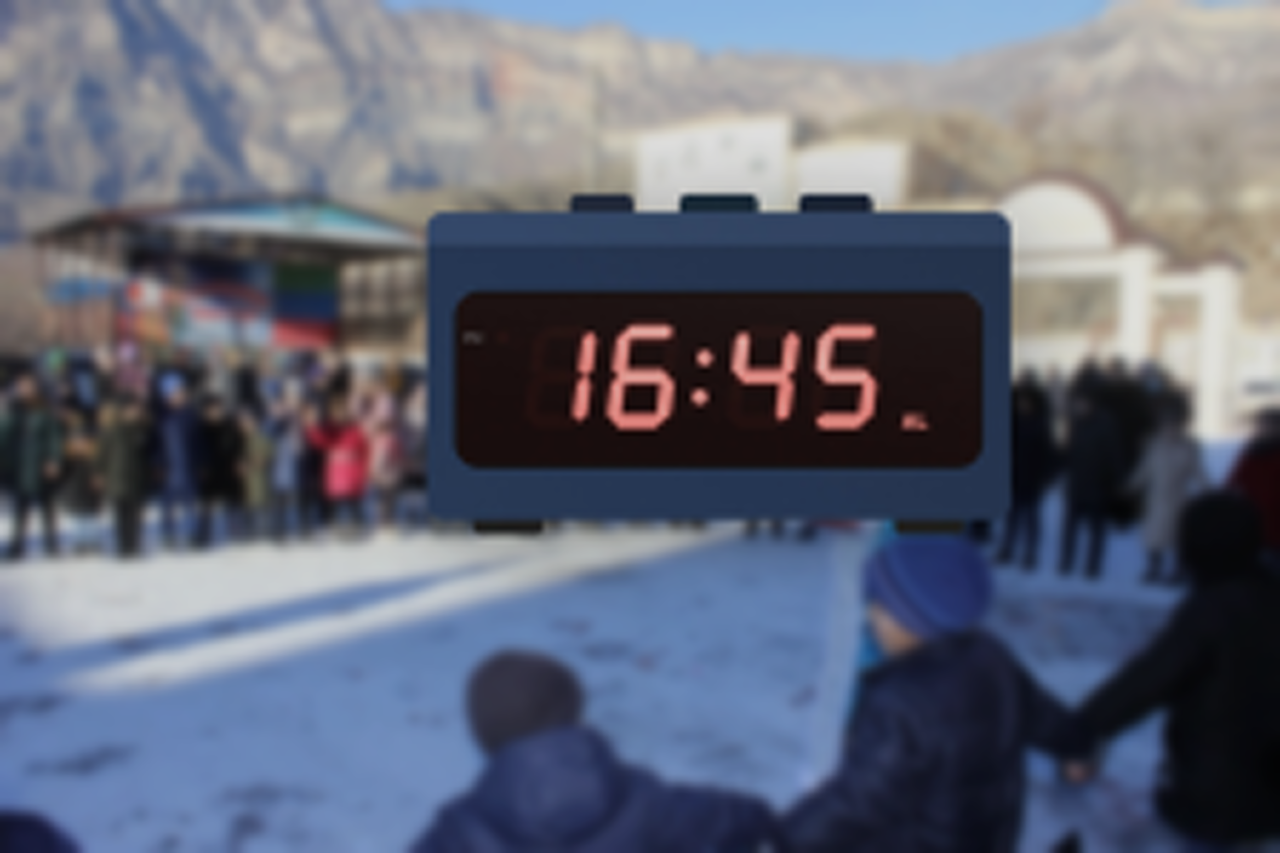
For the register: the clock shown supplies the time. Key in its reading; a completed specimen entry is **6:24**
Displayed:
**16:45**
